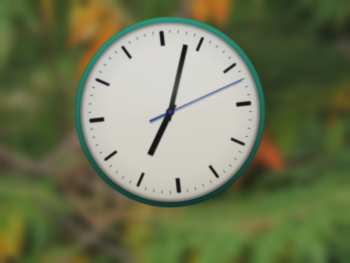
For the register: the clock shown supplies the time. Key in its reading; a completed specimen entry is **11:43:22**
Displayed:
**7:03:12**
